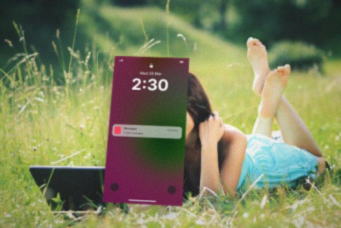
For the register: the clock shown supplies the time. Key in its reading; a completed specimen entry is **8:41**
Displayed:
**2:30**
